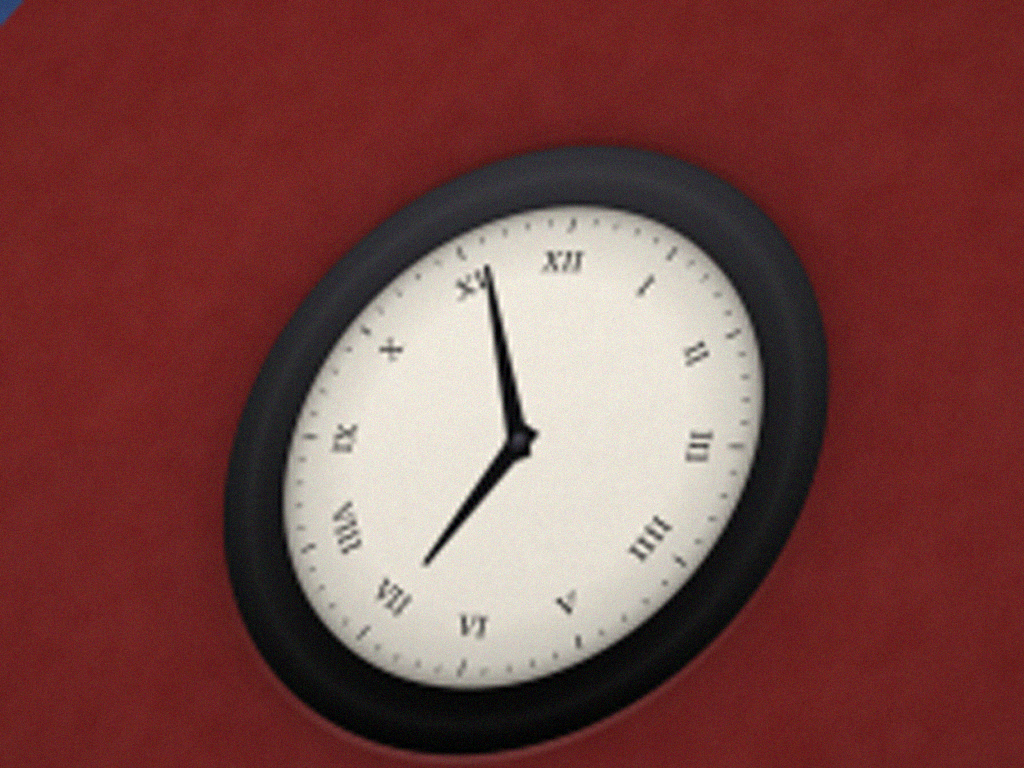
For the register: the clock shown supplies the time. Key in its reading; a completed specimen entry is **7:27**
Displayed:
**6:56**
